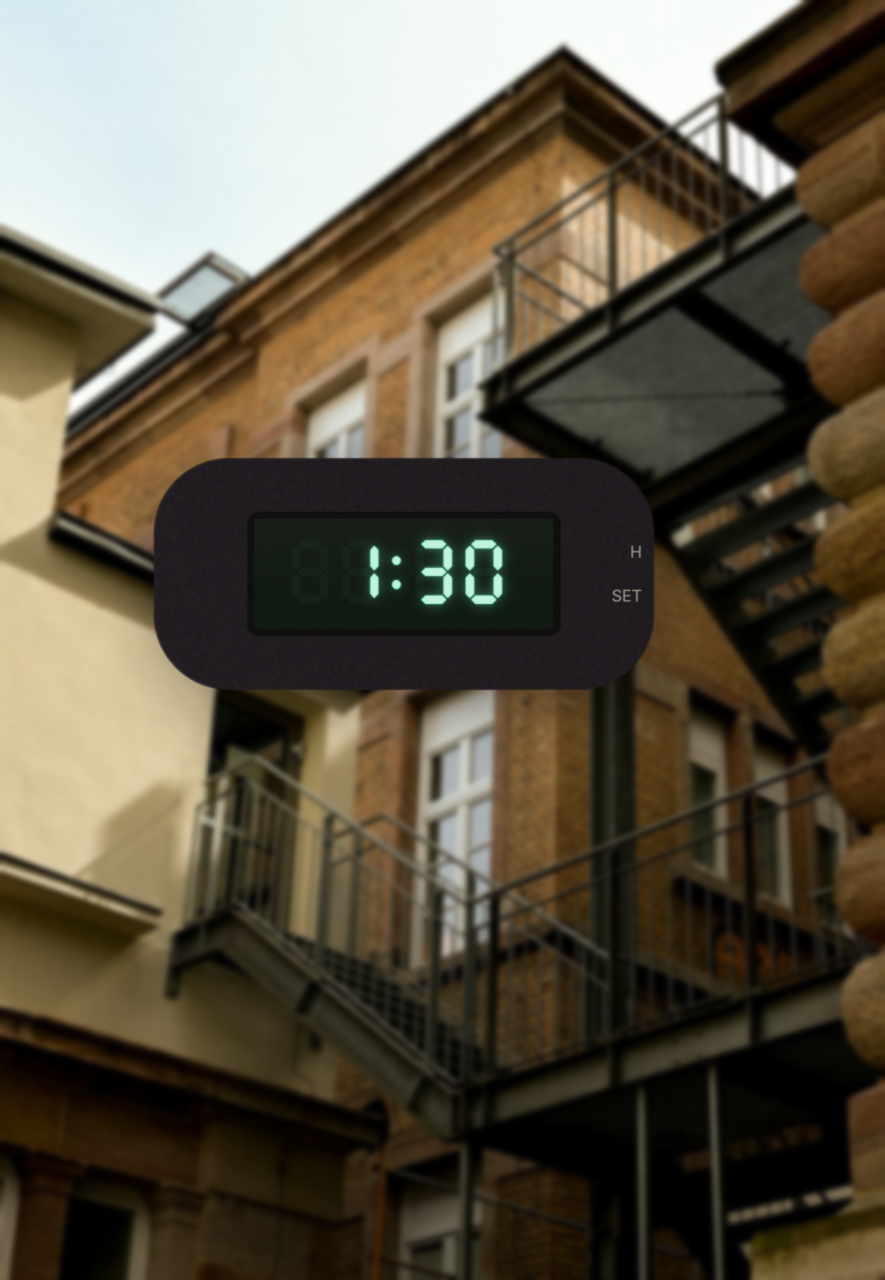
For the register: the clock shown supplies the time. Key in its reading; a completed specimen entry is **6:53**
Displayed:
**1:30**
